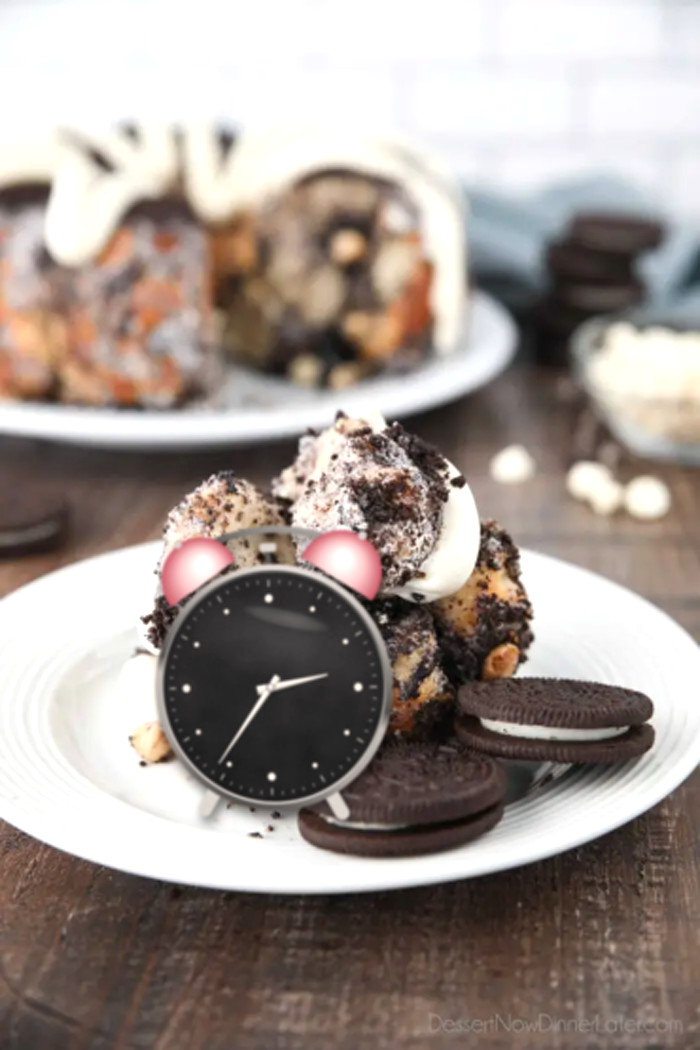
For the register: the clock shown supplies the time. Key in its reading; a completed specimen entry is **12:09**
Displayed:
**2:36**
